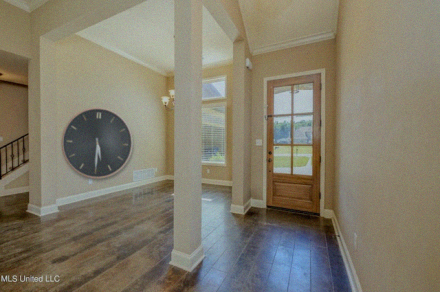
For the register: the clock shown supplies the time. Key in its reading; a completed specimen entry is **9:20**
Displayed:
**5:30**
